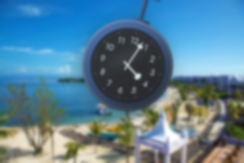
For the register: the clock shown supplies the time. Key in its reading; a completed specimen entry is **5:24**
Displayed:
**4:03**
